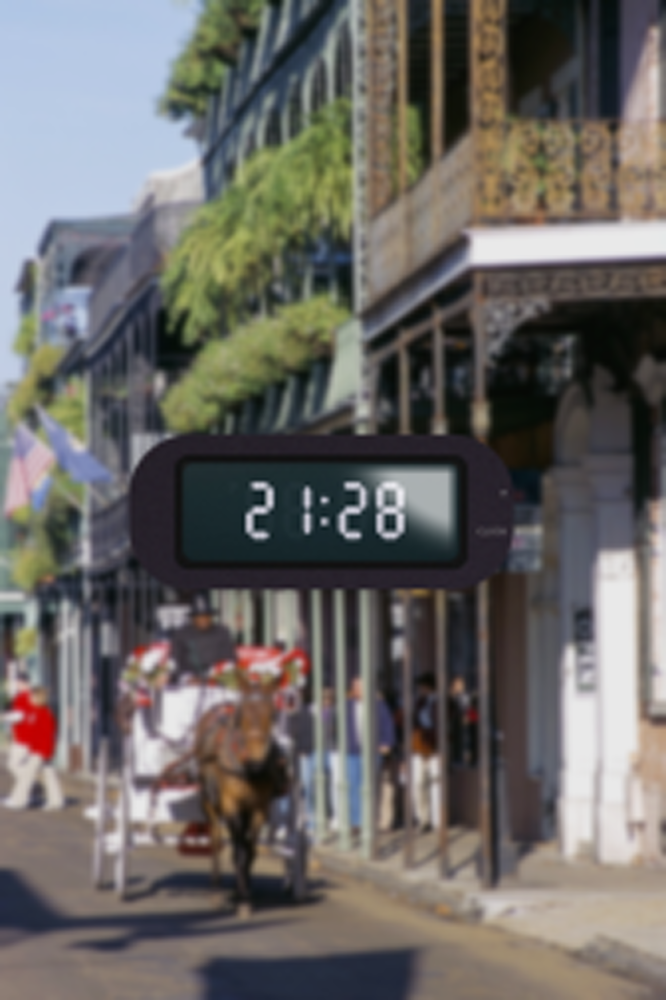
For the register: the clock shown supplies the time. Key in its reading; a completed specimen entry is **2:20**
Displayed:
**21:28**
